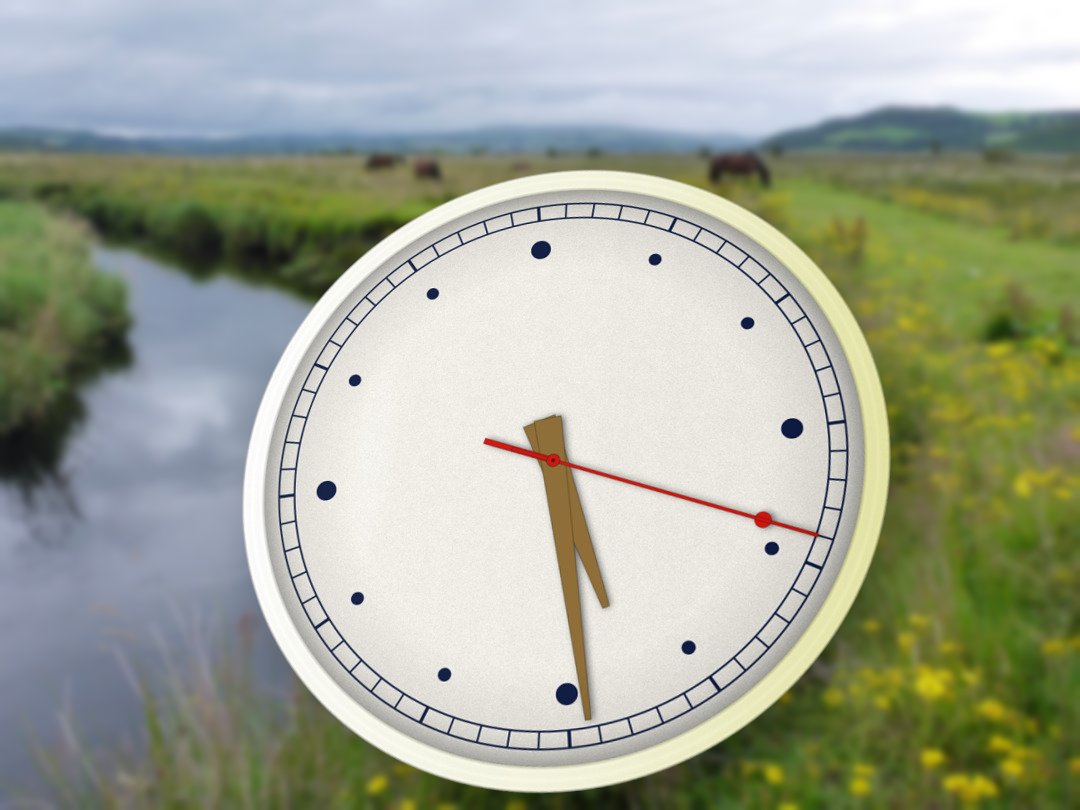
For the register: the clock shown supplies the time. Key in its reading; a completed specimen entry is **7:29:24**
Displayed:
**5:29:19**
